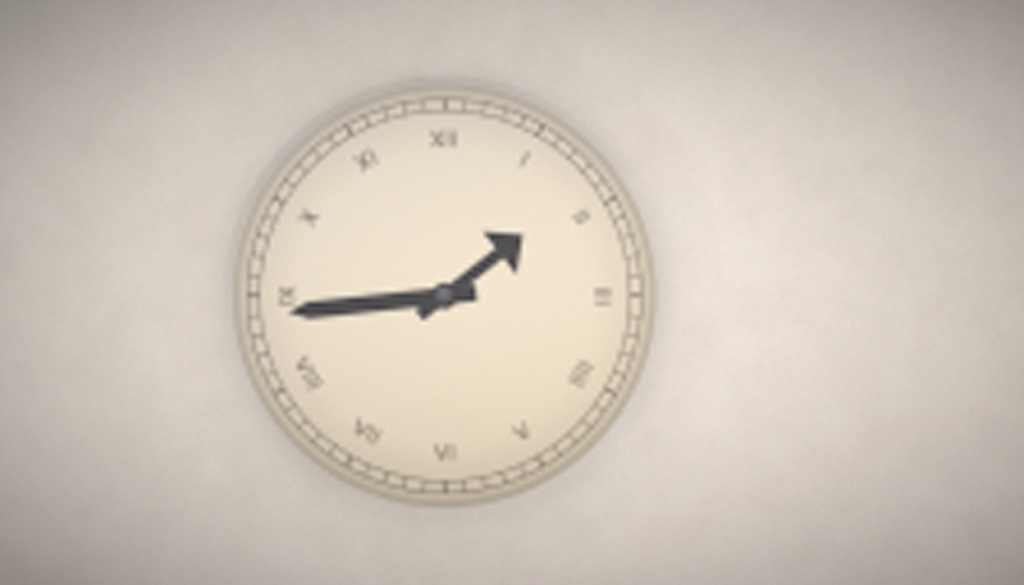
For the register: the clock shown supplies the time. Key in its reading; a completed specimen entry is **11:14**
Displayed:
**1:44**
